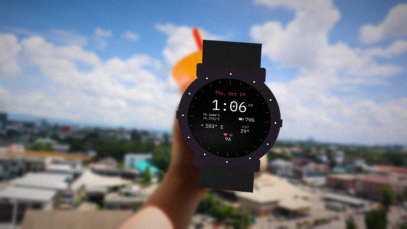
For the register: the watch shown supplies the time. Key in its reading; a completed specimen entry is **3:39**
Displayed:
**1:06**
